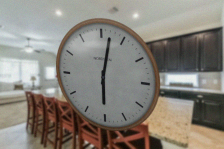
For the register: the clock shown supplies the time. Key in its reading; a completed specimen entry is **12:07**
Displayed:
**6:02**
